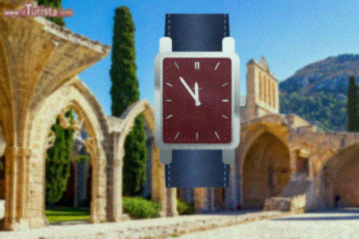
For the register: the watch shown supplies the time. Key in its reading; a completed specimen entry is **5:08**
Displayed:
**11:54**
